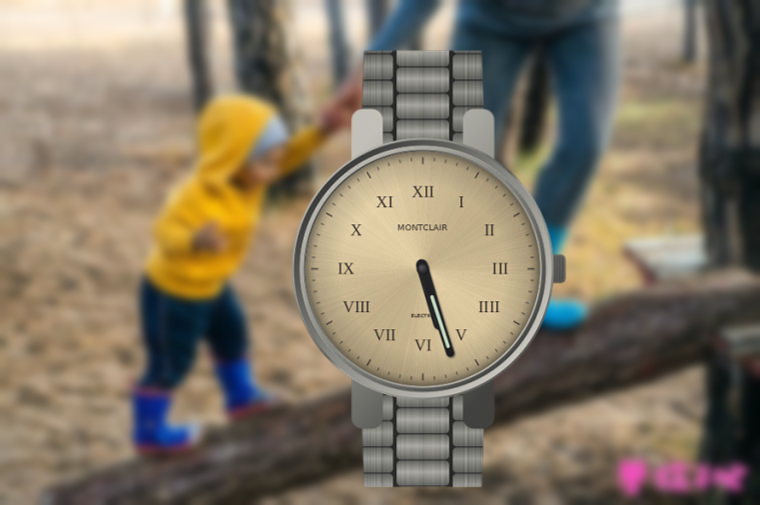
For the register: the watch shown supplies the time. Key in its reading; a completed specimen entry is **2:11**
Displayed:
**5:27**
